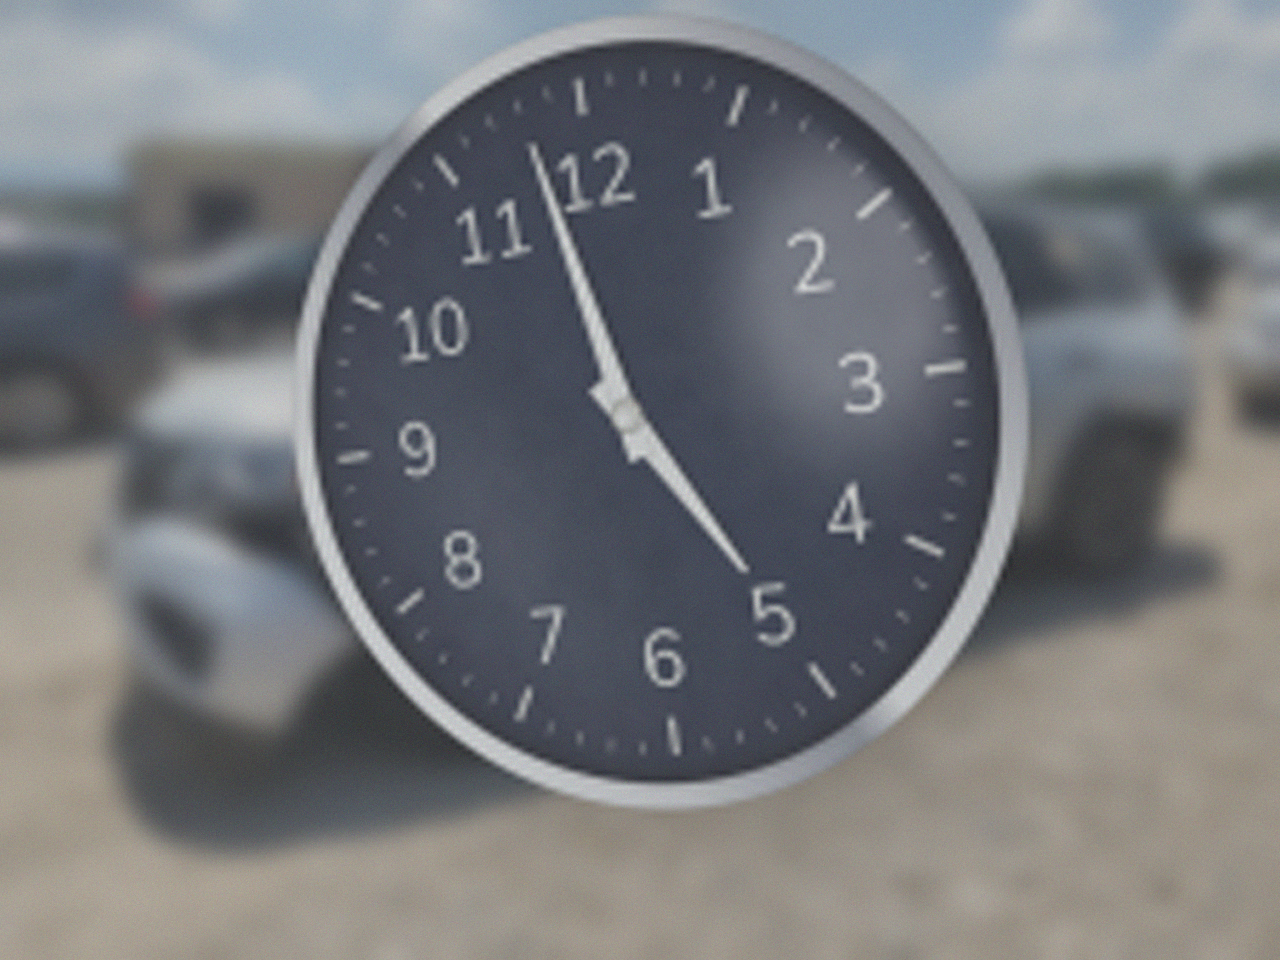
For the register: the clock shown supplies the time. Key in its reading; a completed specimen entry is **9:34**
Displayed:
**4:58**
